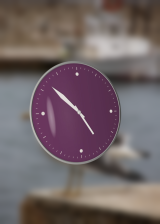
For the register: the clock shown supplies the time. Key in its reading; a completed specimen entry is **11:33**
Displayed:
**4:52**
